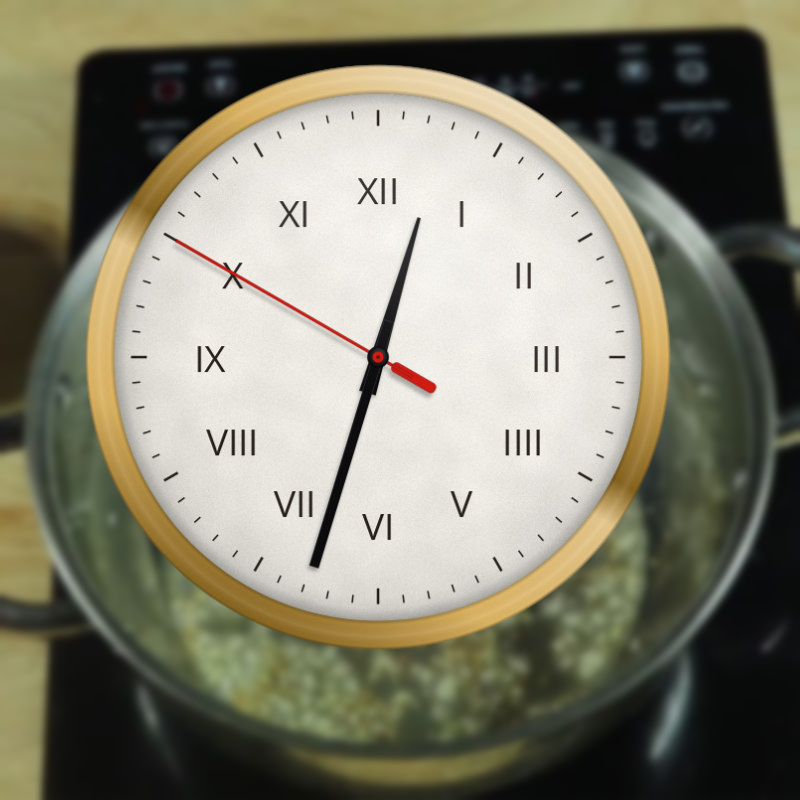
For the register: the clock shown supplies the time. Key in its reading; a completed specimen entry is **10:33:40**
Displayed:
**12:32:50**
